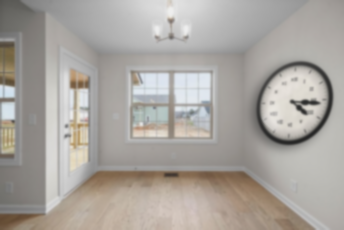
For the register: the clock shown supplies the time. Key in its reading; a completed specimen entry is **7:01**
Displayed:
**4:16**
